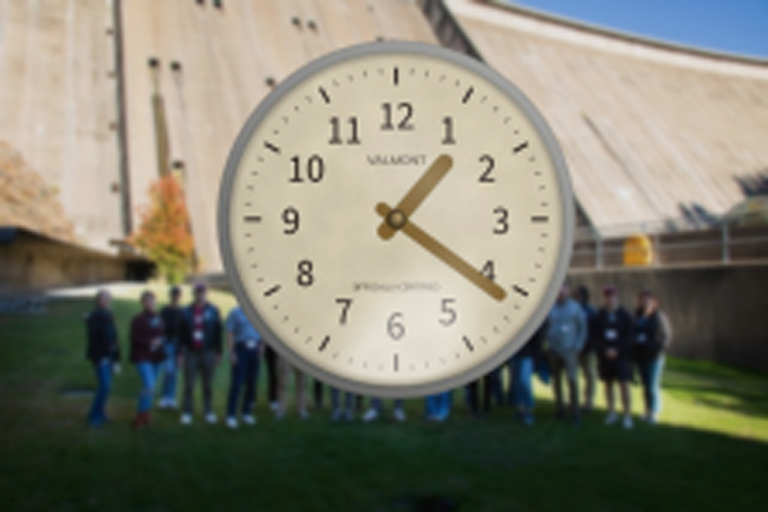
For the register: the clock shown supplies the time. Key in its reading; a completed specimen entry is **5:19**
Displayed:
**1:21**
